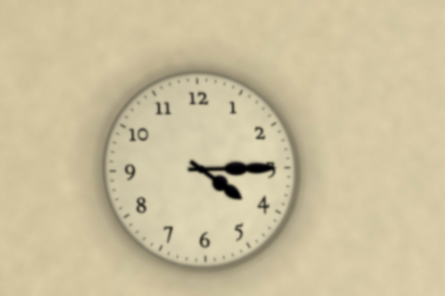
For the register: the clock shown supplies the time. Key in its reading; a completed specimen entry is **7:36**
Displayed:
**4:15**
